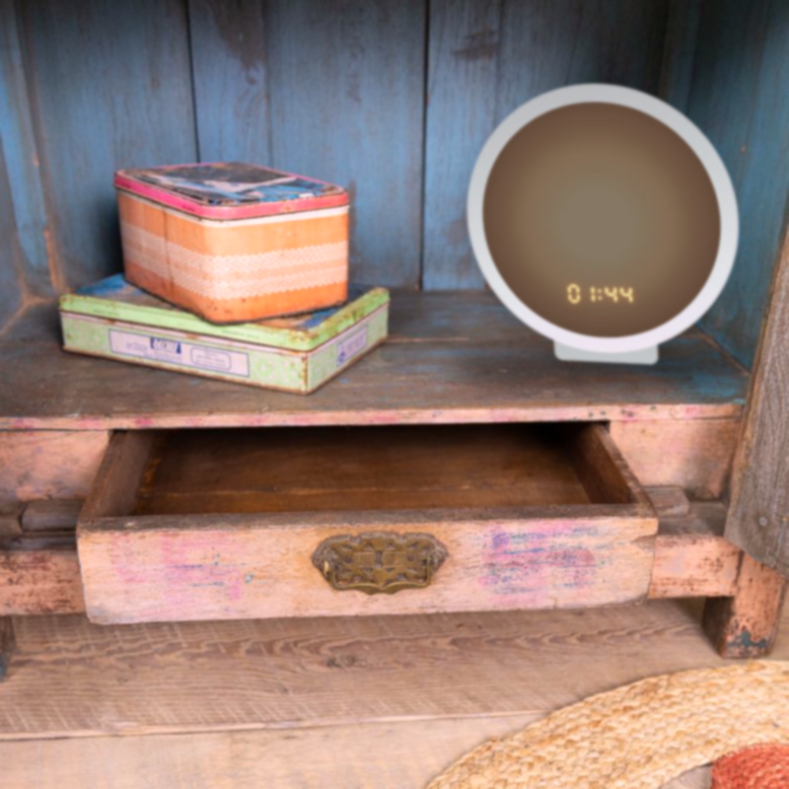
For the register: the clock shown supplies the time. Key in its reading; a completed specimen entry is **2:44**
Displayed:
**1:44**
